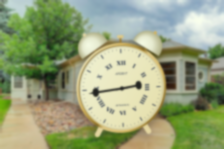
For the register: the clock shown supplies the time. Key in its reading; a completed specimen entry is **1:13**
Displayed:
**2:44**
